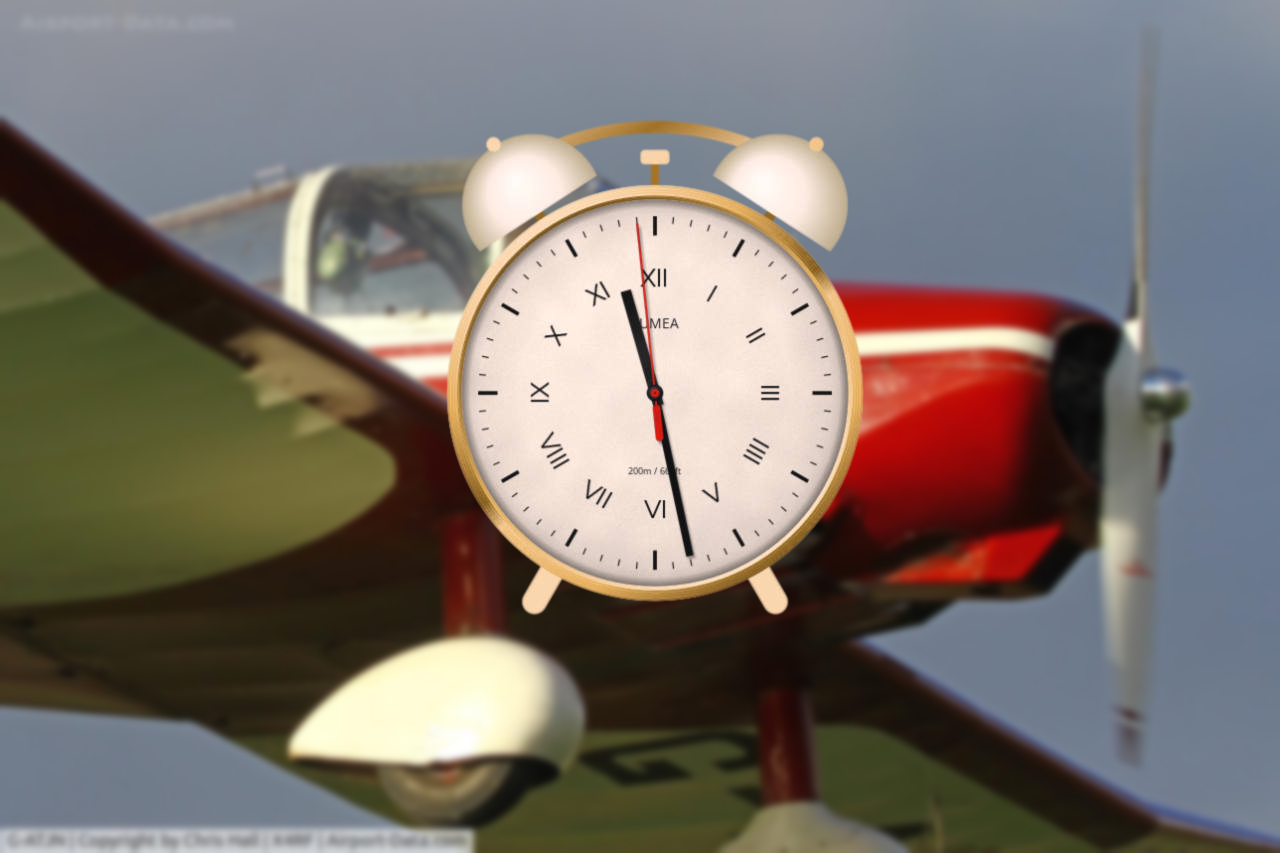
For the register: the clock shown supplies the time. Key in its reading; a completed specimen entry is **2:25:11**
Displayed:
**11:27:59**
